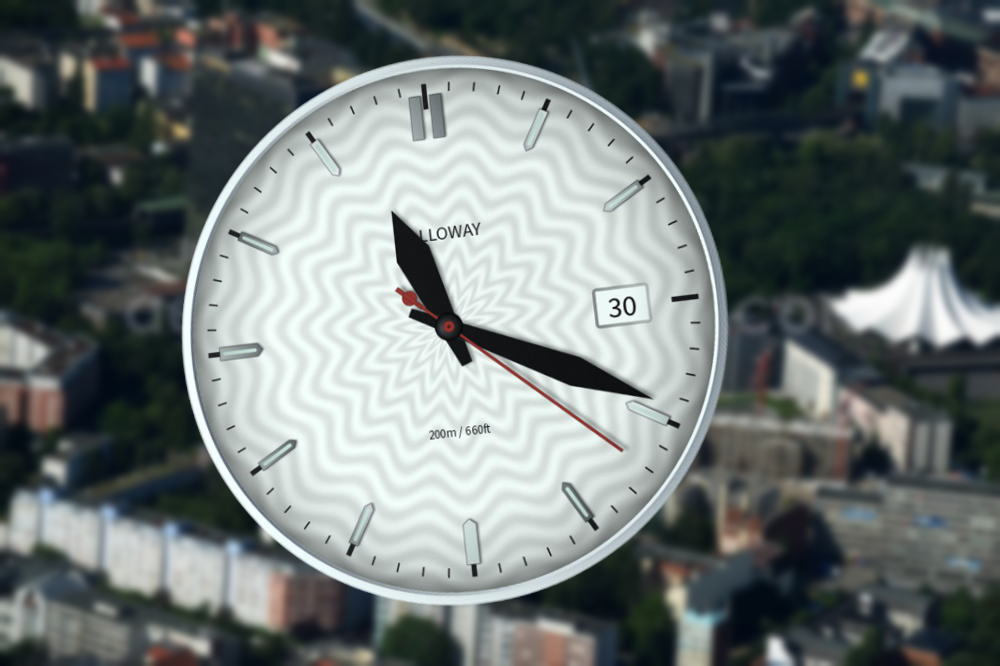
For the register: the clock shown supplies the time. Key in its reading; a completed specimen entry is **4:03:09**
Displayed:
**11:19:22**
